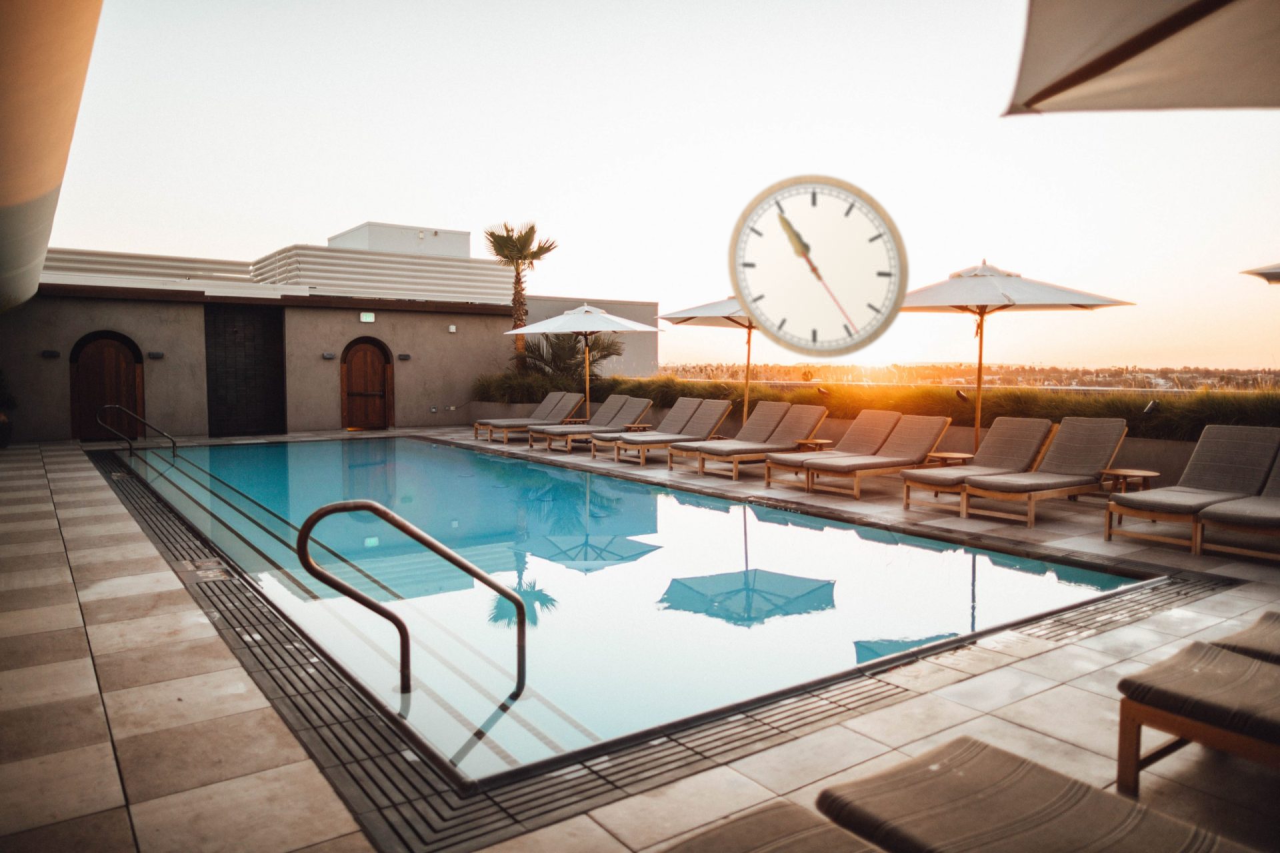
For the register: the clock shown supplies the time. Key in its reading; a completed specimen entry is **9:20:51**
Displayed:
**10:54:24**
